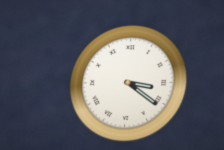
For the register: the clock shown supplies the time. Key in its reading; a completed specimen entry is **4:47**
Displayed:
**3:21**
